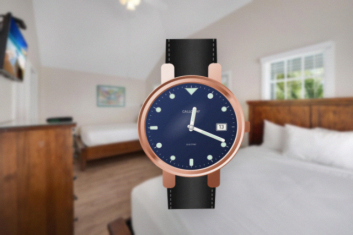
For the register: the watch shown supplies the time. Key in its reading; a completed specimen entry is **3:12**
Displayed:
**12:19**
